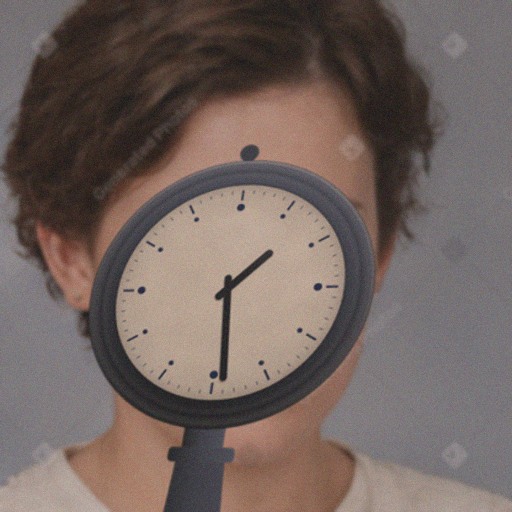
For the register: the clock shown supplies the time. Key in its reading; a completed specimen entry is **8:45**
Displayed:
**1:29**
